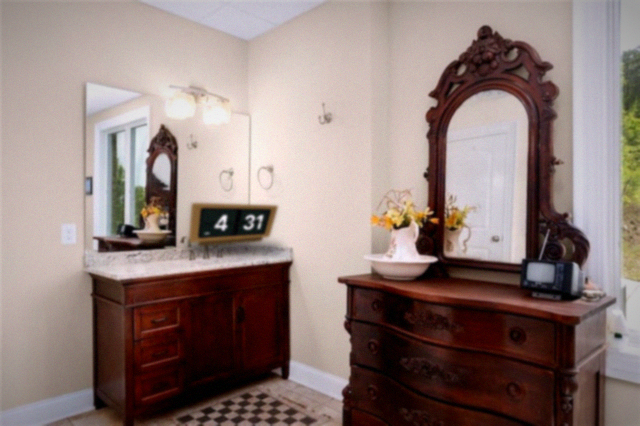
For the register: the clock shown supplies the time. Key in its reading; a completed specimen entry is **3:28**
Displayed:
**4:31**
